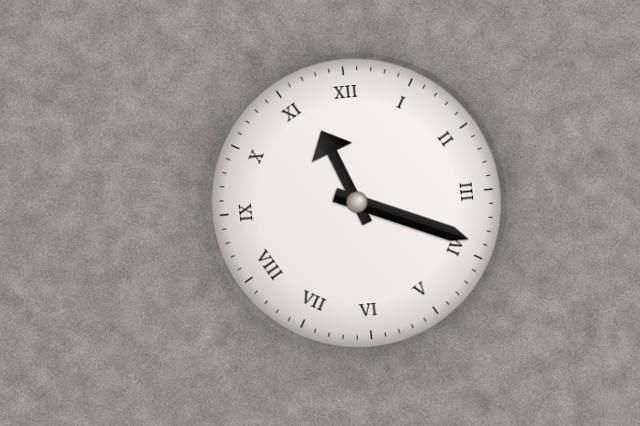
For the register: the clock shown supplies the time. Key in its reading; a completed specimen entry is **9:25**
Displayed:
**11:19**
